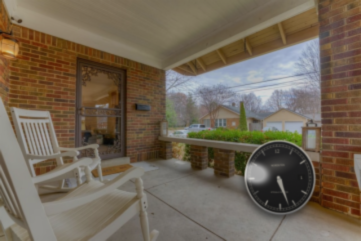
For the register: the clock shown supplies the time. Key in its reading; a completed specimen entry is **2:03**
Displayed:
**5:27**
